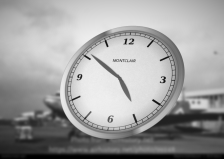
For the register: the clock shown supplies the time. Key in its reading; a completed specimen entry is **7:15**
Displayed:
**4:51**
